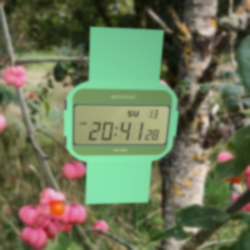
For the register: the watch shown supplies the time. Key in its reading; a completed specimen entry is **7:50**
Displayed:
**20:41**
